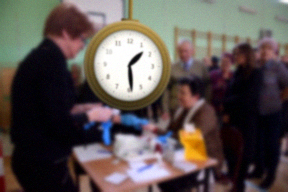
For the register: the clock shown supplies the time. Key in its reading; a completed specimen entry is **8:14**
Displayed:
**1:29**
